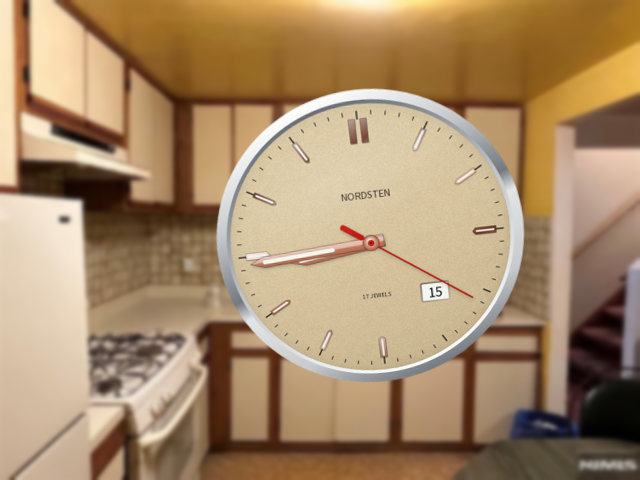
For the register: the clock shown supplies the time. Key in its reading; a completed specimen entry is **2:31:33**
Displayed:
**8:44:21**
